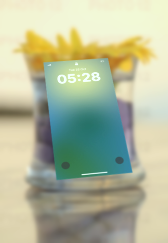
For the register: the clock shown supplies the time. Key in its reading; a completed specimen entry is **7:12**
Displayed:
**5:28**
